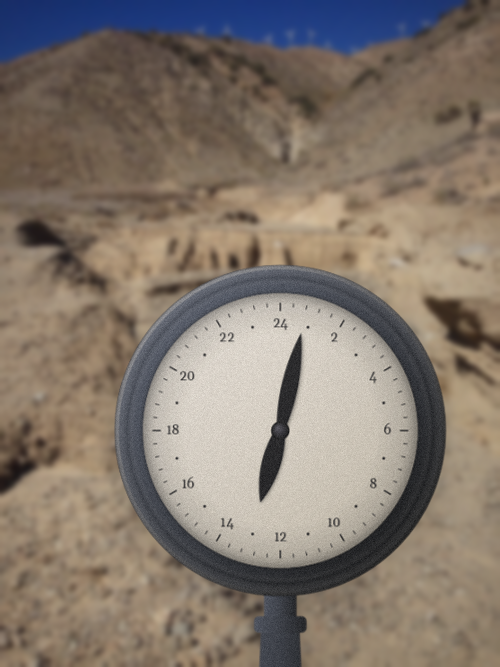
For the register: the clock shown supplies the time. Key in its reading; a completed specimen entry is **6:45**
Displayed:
**13:02**
